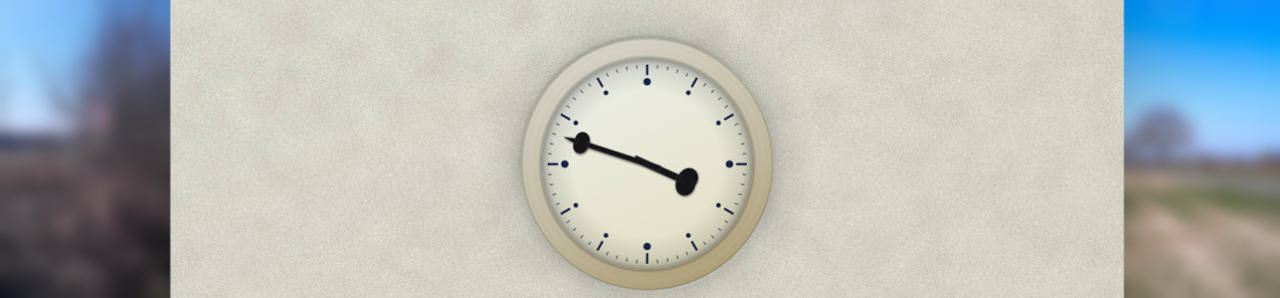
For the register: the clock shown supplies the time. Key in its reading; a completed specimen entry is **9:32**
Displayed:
**3:48**
